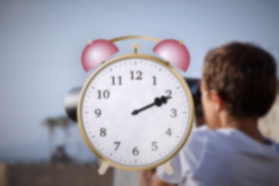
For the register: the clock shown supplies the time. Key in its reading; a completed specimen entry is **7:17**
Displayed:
**2:11**
